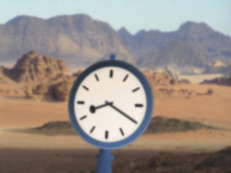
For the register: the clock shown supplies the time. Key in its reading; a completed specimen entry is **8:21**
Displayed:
**8:20**
